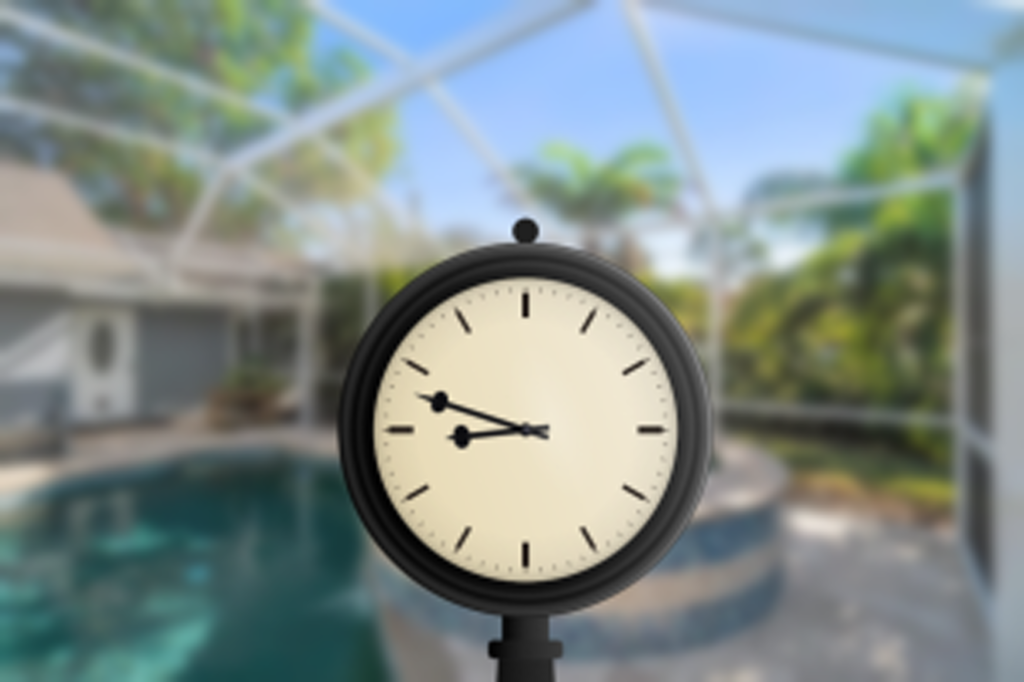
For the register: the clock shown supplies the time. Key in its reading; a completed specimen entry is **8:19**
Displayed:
**8:48**
